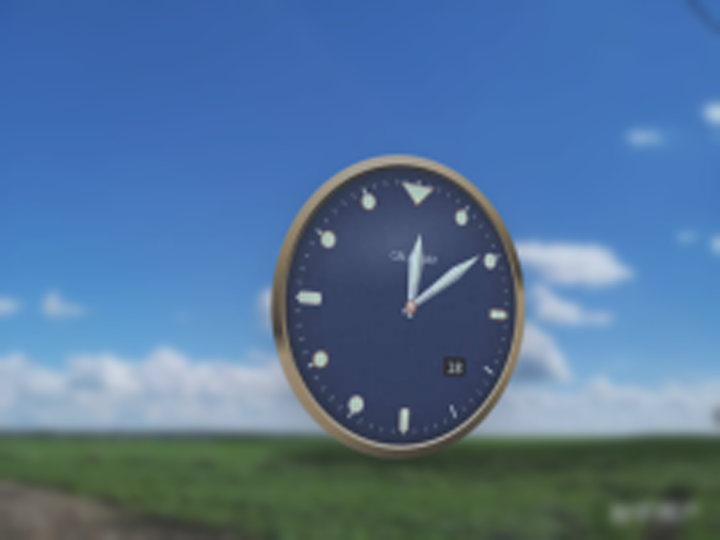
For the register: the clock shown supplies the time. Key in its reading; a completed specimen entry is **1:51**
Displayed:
**12:09**
